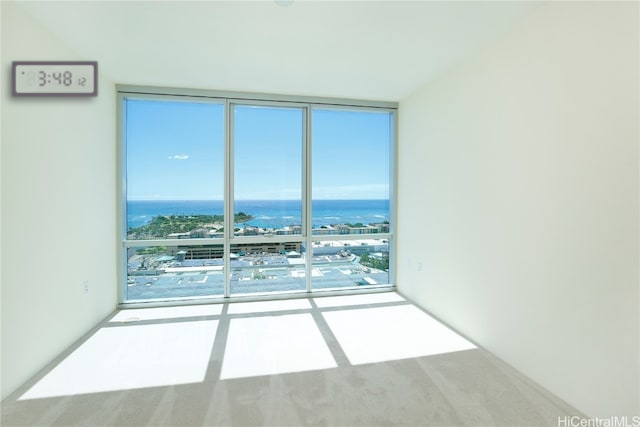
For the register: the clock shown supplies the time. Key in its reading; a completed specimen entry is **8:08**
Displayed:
**3:48**
